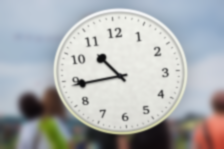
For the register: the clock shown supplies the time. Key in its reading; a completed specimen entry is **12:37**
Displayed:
**10:44**
